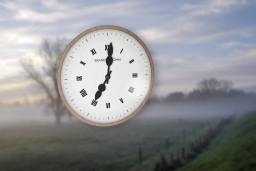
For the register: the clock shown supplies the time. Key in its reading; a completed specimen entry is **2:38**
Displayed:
**7:01**
